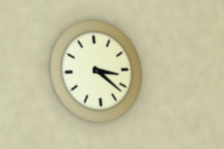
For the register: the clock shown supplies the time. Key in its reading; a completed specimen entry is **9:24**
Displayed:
**3:22**
